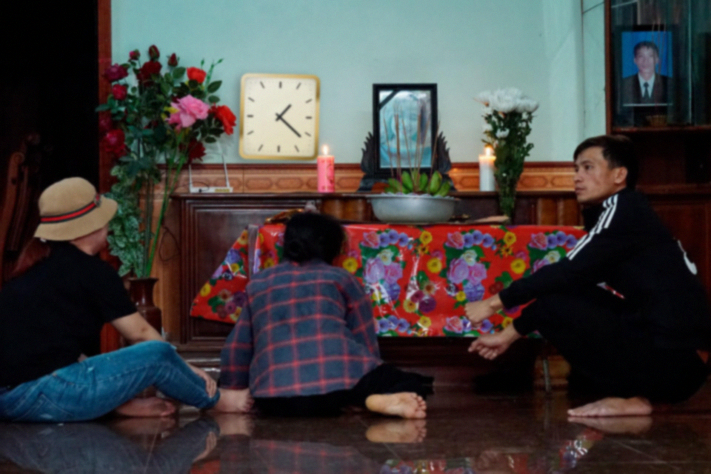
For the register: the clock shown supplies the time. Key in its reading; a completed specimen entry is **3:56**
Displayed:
**1:22**
